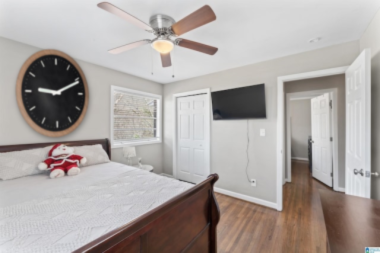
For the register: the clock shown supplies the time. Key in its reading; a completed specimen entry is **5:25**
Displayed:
**9:11**
